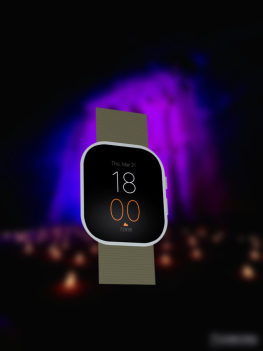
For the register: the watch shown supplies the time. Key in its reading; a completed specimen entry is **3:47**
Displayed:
**18:00**
